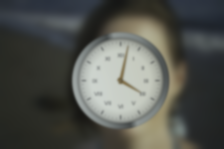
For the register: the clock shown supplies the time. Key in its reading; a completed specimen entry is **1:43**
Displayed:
**4:02**
